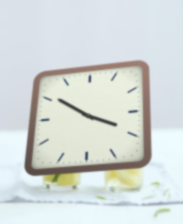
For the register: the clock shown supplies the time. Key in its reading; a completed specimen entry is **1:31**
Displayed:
**3:51**
